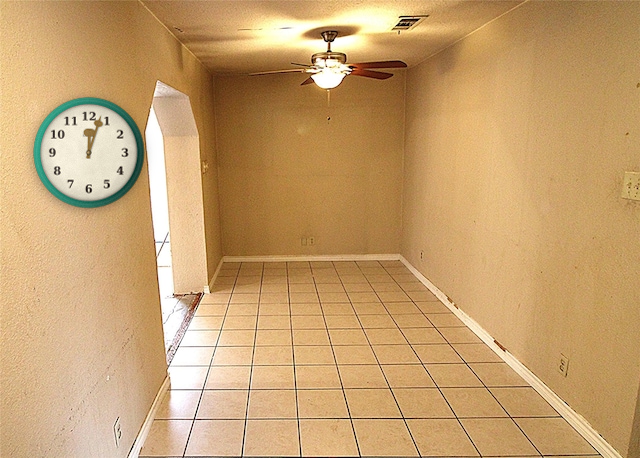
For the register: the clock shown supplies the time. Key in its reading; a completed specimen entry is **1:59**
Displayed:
**12:03**
